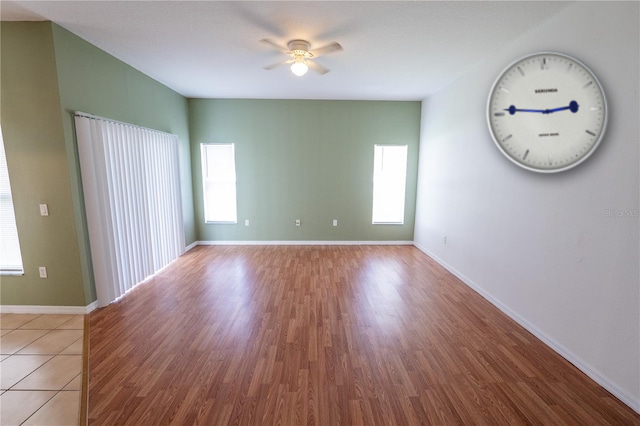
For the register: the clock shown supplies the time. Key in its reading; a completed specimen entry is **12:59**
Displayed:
**2:46**
